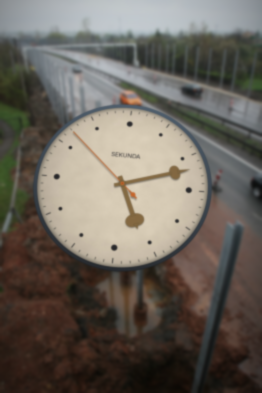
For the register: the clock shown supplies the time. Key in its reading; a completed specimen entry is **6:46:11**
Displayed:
**5:11:52**
